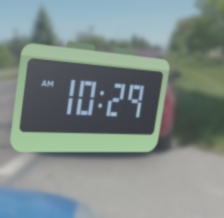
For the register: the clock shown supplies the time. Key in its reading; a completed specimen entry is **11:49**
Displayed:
**10:29**
